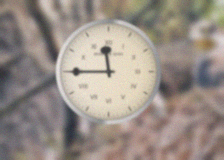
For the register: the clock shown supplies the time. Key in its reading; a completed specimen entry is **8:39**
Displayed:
**11:45**
